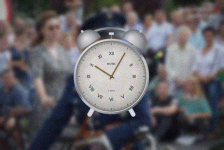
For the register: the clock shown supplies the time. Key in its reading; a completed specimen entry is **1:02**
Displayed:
**10:05**
